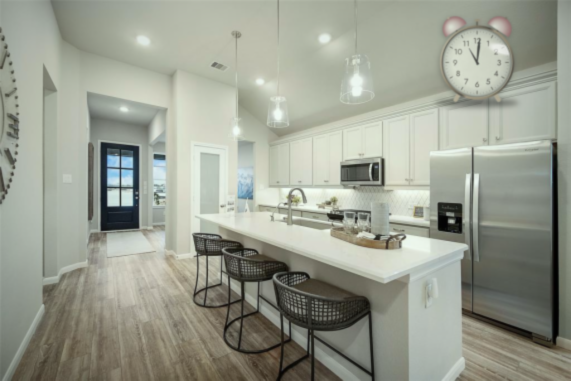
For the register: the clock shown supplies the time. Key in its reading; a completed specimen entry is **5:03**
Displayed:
**11:01**
